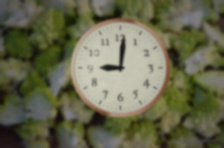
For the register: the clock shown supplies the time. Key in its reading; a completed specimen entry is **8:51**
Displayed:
**9:01**
